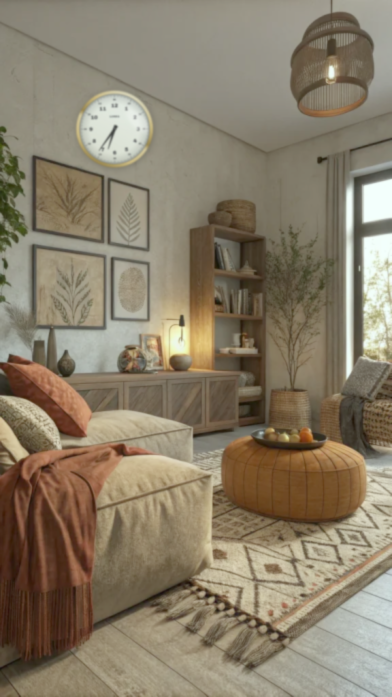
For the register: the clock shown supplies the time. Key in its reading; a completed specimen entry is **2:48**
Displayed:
**6:36**
